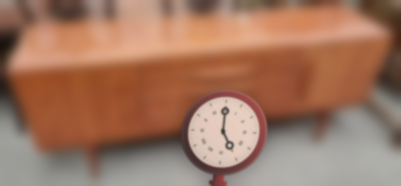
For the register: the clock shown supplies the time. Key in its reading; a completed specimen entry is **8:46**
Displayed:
**5:00**
